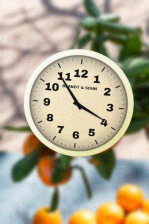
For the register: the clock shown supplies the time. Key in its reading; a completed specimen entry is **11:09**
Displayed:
**3:54**
